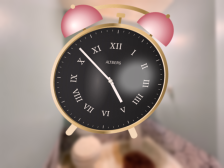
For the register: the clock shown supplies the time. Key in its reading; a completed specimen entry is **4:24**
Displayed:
**4:52**
